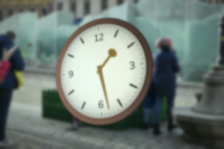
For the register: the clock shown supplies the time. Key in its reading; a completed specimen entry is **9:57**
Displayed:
**1:28**
